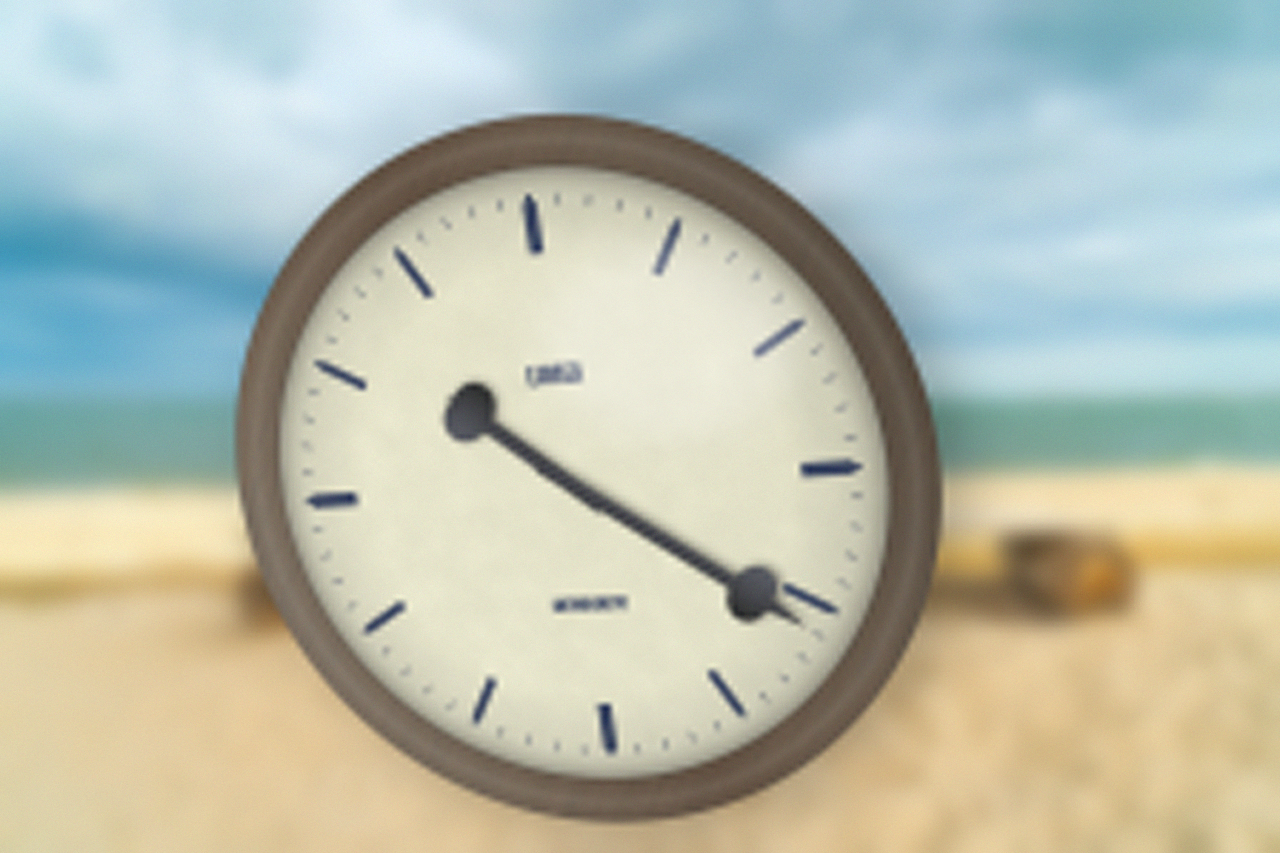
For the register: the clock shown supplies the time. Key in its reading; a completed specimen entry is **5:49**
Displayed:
**10:21**
